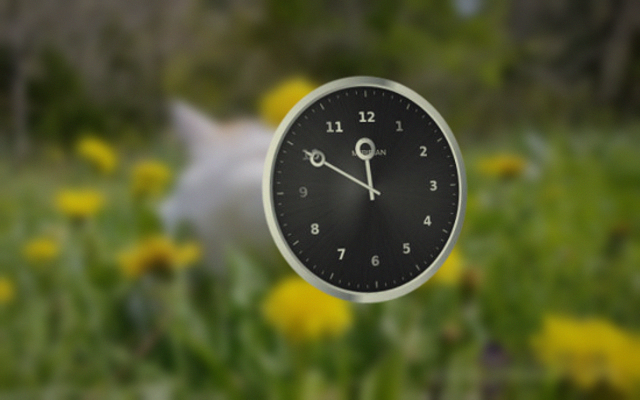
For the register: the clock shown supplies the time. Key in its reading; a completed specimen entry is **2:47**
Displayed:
**11:50**
